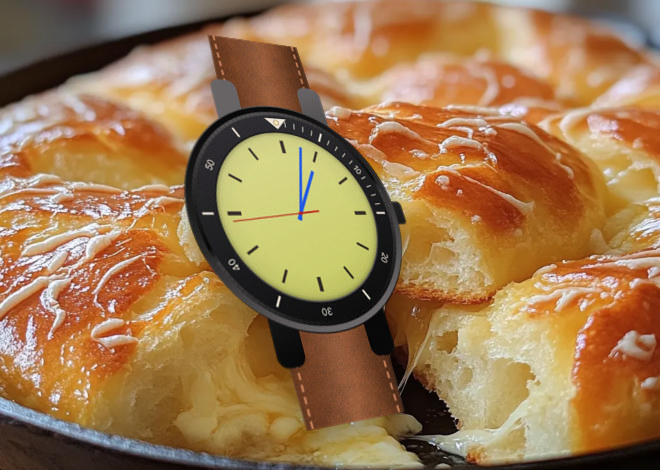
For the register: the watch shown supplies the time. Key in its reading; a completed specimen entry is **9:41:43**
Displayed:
**1:02:44**
